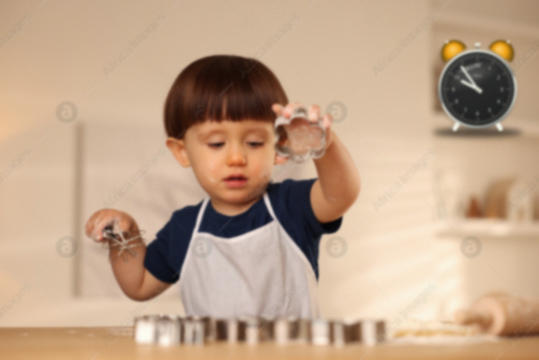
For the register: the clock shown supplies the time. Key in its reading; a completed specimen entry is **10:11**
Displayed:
**9:54**
